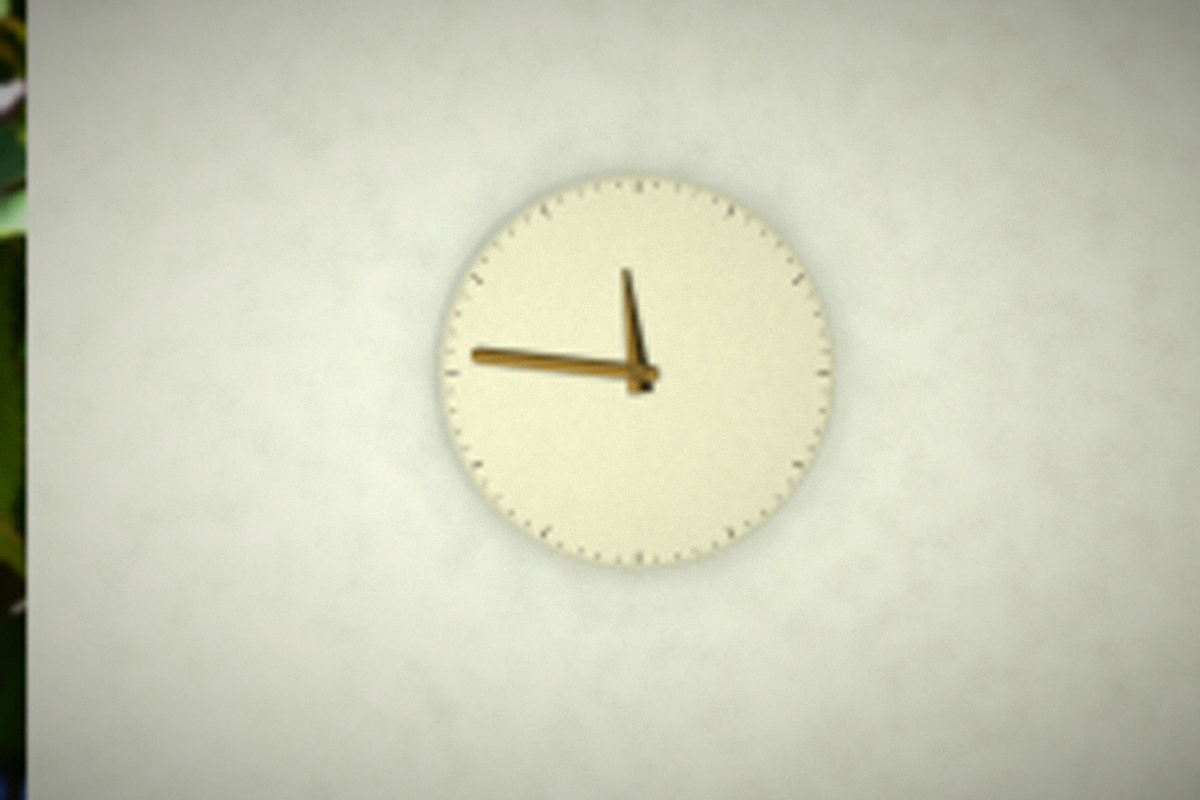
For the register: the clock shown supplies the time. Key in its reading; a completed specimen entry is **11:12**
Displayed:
**11:46**
